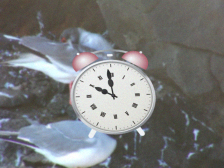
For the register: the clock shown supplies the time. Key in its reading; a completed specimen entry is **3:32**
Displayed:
**9:59**
